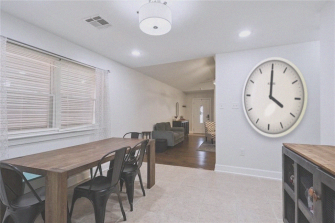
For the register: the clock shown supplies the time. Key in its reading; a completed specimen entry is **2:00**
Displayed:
**4:00**
